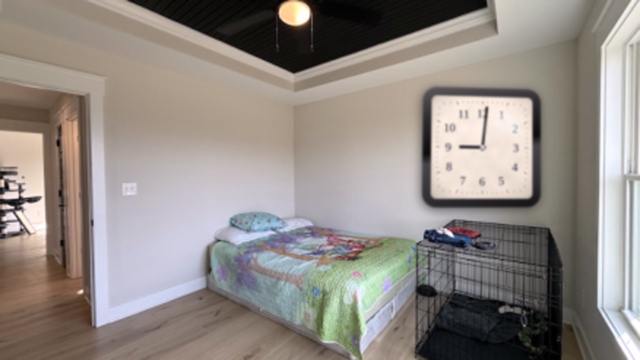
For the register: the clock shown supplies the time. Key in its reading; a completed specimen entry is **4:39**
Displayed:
**9:01**
